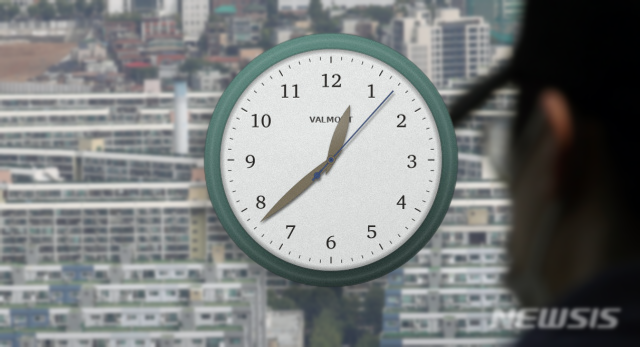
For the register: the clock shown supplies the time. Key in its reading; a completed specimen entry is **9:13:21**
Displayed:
**12:38:07**
